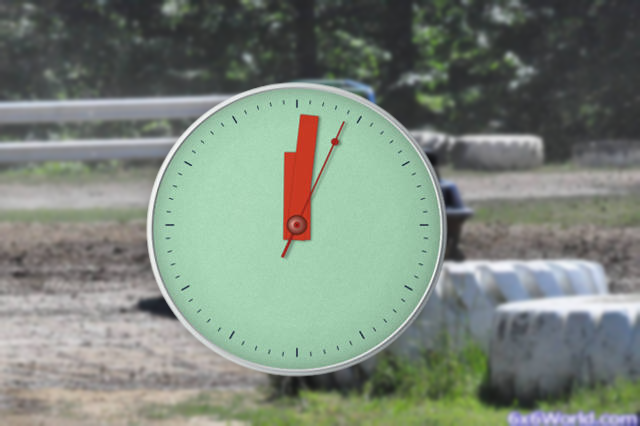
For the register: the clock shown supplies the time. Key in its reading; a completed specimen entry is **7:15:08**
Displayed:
**12:01:04**
